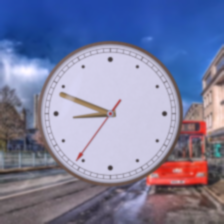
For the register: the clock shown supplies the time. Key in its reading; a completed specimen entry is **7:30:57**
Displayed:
**8:48:36**
